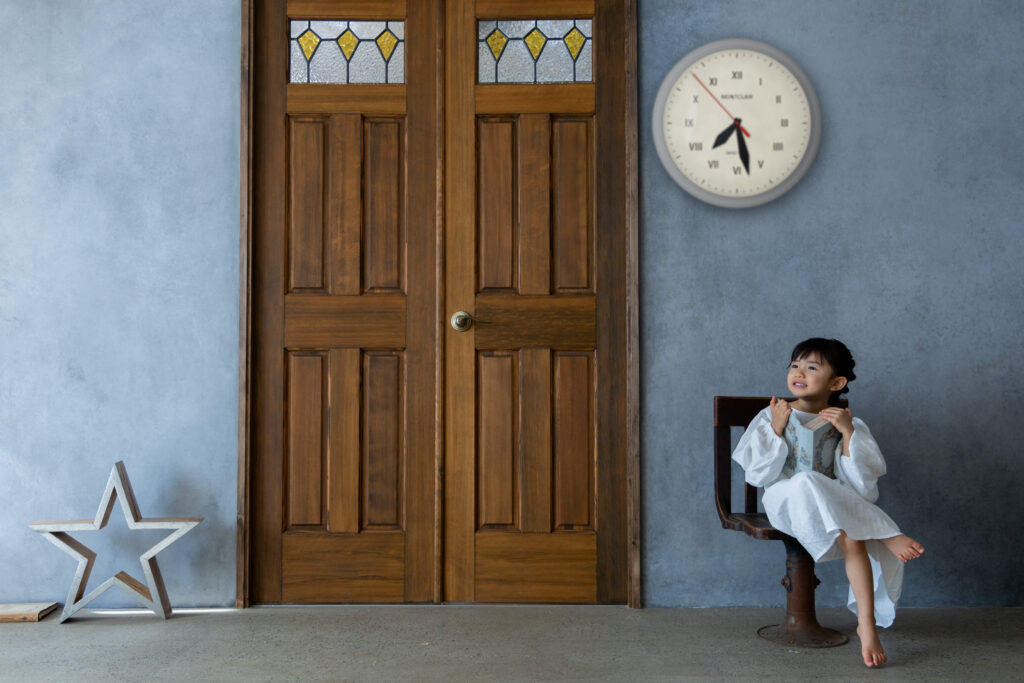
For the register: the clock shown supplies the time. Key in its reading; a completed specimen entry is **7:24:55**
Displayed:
**7:27:53**
